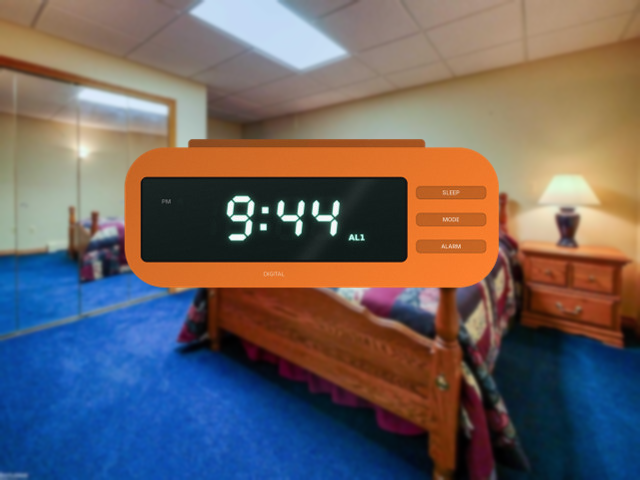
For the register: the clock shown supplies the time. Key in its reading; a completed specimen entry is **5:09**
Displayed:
**9:44**
